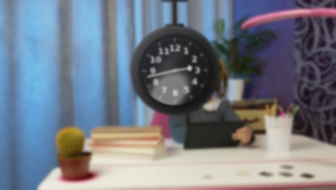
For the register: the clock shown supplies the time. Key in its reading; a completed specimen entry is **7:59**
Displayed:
**2:43**
